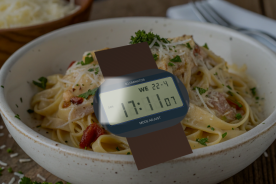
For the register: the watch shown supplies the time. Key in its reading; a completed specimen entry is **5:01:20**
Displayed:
**17:11:07**
